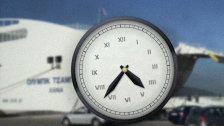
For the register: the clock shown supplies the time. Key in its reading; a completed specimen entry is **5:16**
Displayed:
**4:37**
